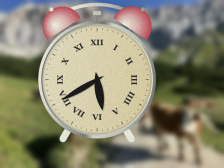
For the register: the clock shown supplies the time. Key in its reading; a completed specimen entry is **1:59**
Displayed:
**5:40**
